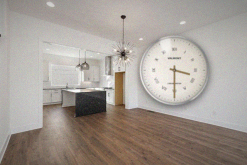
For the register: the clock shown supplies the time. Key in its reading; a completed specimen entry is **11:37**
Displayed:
**3:30**
